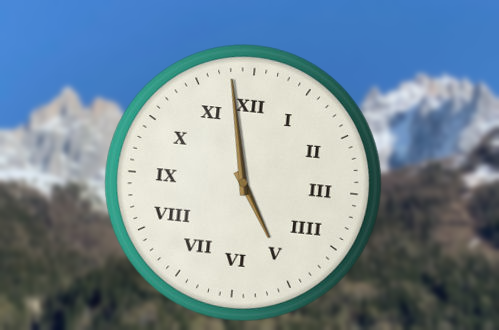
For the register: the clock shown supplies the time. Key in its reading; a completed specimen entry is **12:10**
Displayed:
**4:58**
